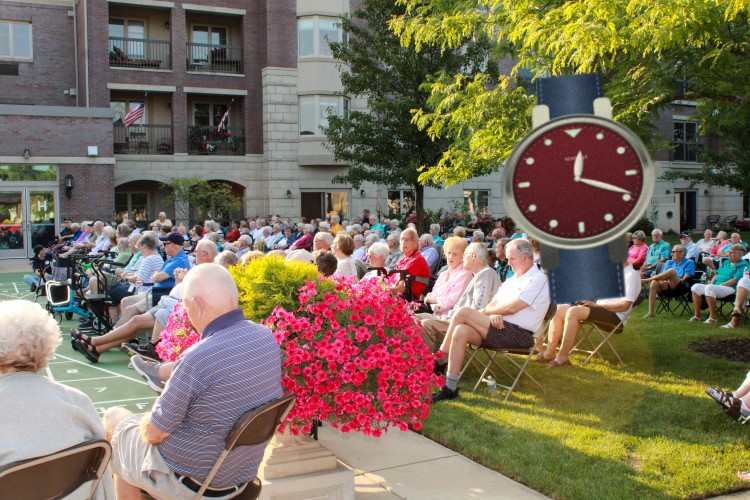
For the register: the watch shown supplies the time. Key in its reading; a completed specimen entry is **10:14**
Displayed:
**12:19**
